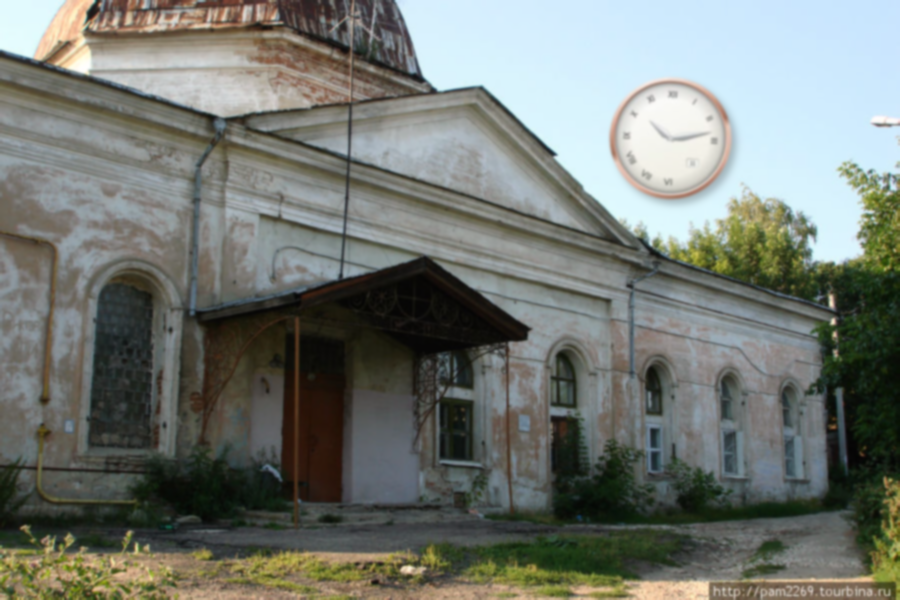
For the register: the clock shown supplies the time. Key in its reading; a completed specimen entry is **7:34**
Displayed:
**10:13**
